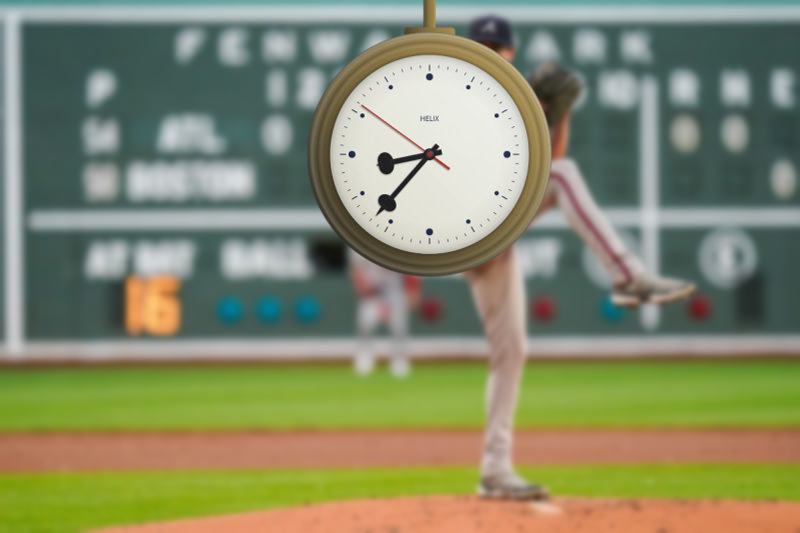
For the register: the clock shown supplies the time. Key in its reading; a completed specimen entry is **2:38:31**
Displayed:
**8:36:51**
